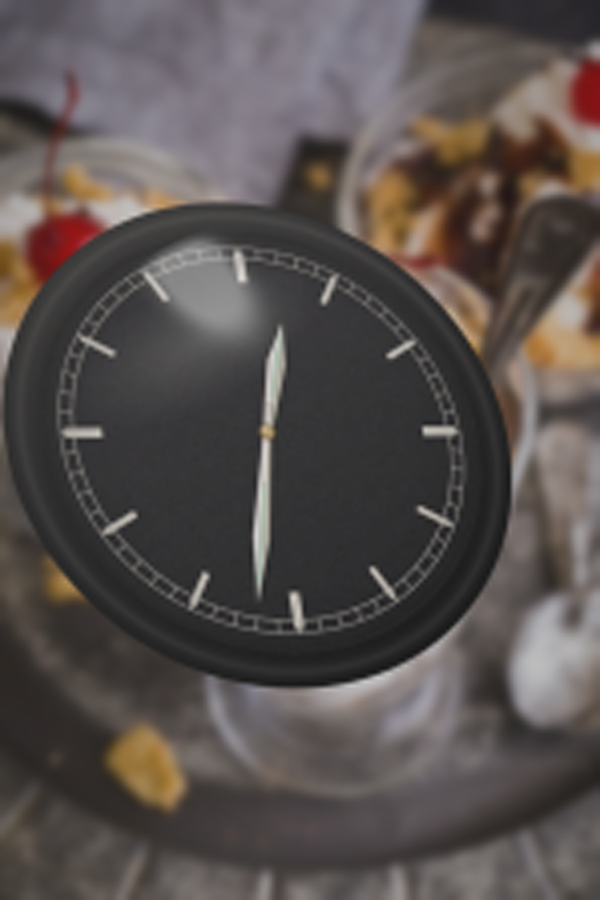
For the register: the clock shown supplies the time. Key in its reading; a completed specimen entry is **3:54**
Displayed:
**12:32**
